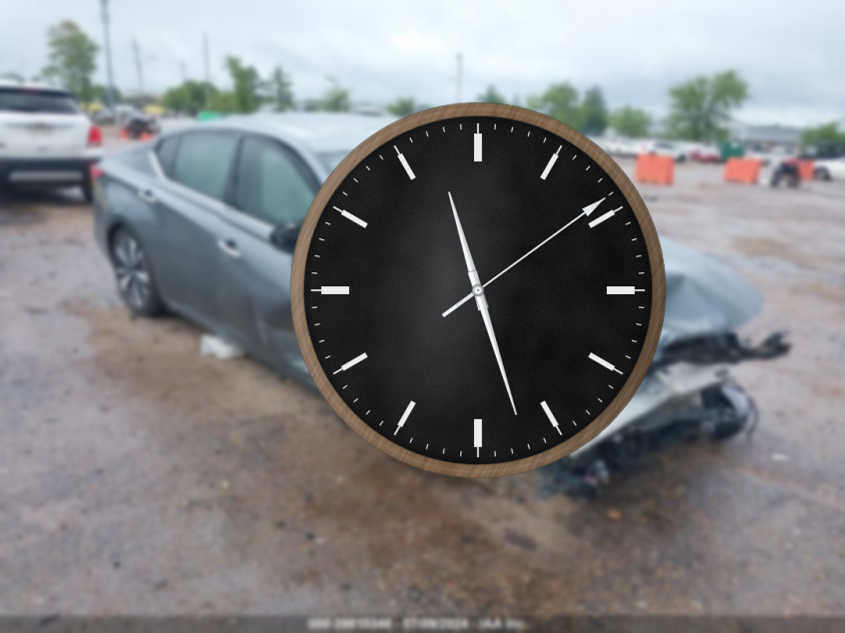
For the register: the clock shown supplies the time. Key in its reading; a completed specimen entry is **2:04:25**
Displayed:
**11:27:09**
